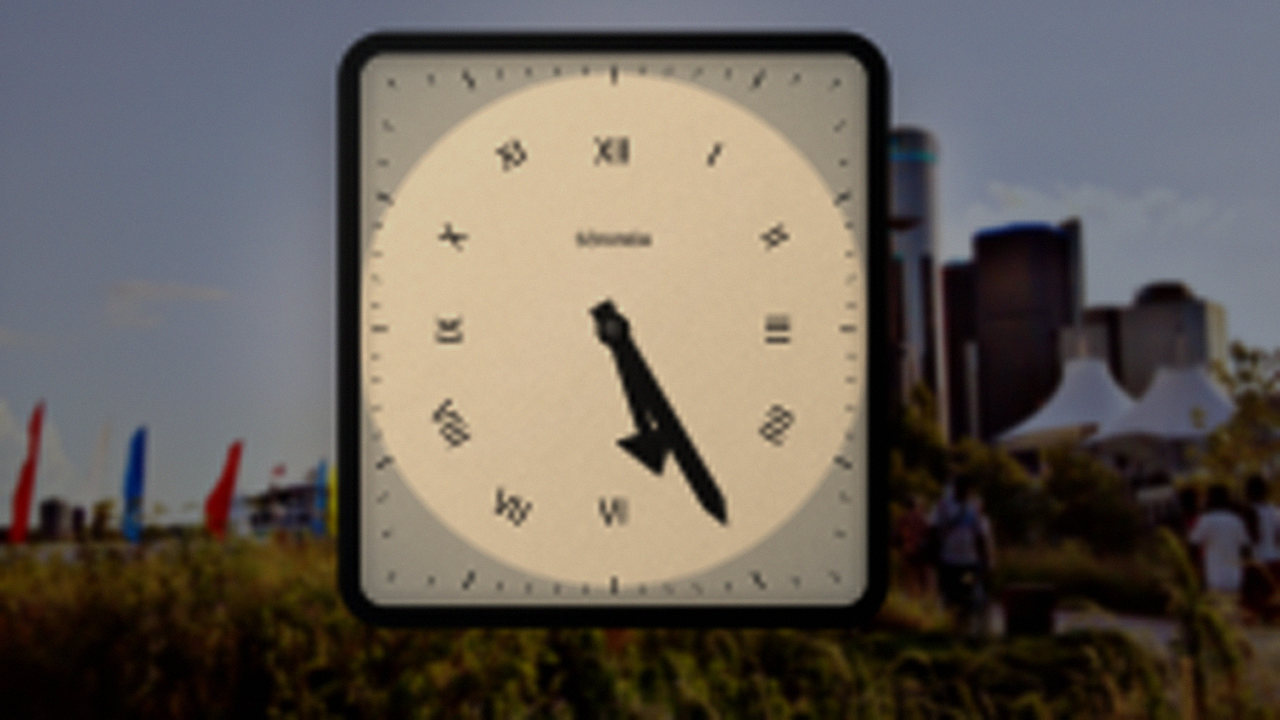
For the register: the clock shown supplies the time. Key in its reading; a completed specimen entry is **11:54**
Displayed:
**5:25**
